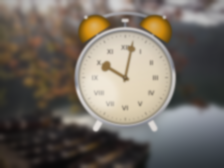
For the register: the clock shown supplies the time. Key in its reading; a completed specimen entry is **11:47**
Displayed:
**10:02**
